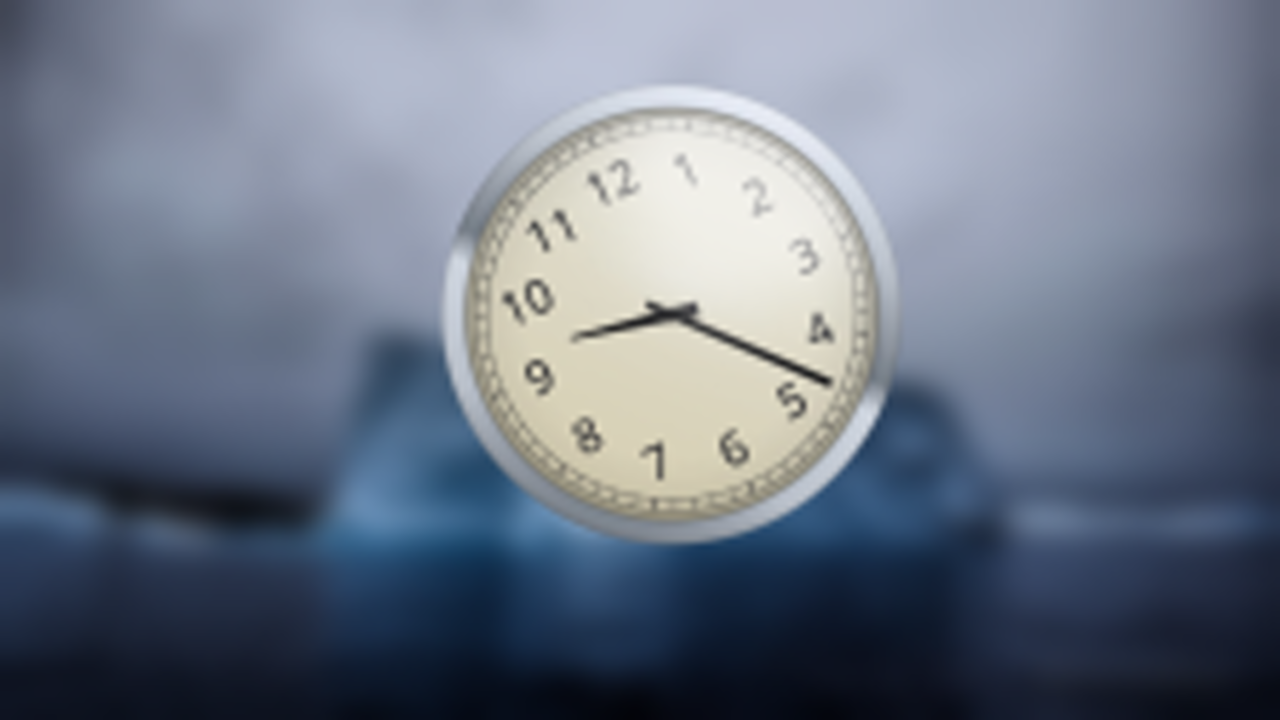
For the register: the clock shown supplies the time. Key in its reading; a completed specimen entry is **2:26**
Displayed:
**9:23**
